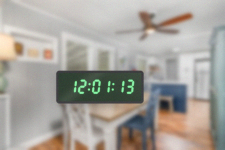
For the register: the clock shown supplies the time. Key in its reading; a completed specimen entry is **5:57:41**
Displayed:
**12:01:13**
